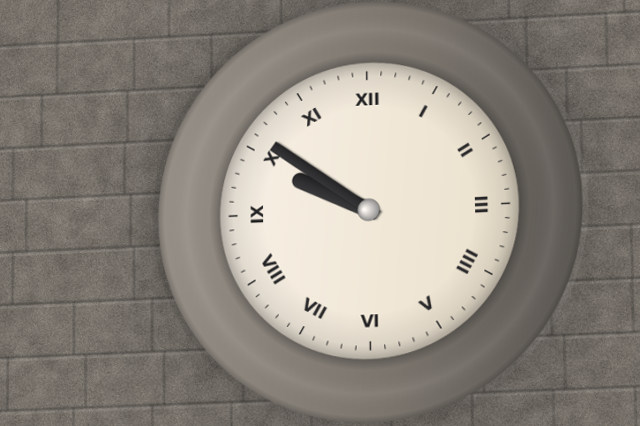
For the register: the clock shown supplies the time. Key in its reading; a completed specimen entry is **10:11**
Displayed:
**9:51**
